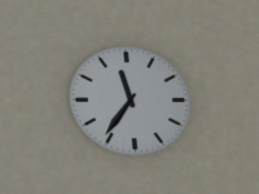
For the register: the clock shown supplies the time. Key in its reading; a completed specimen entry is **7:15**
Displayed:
**11:36**
